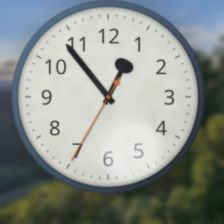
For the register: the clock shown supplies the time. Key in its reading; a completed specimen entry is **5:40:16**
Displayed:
**12:53:35**
